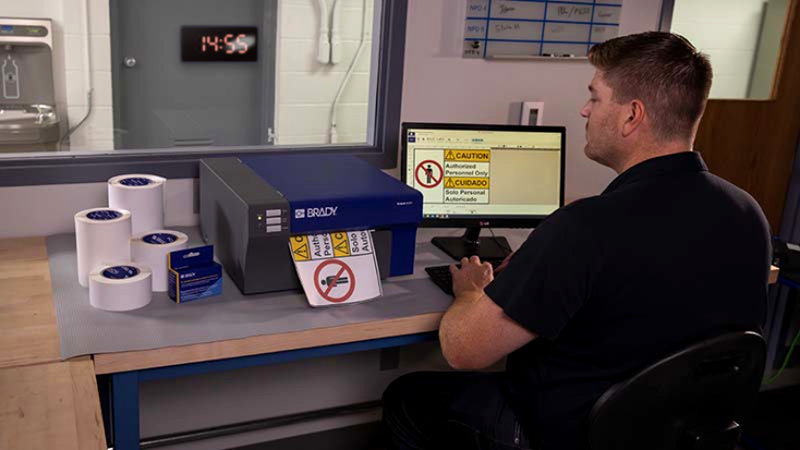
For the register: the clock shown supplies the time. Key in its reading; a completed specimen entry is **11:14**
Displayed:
**14:55**
